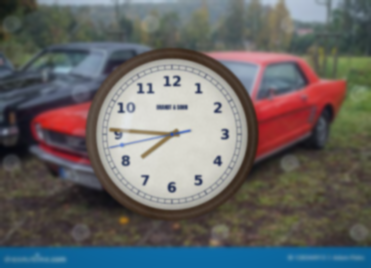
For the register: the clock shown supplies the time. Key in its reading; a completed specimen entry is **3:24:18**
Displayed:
**7:45:43**
